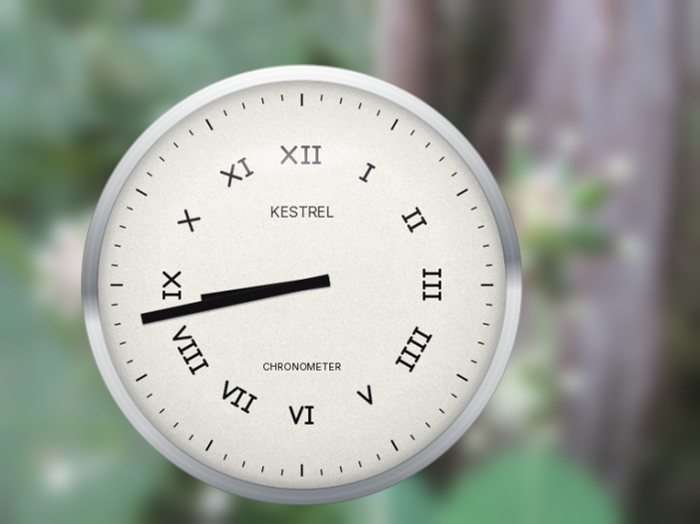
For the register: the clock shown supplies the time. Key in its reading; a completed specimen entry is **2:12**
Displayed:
**8:43**
